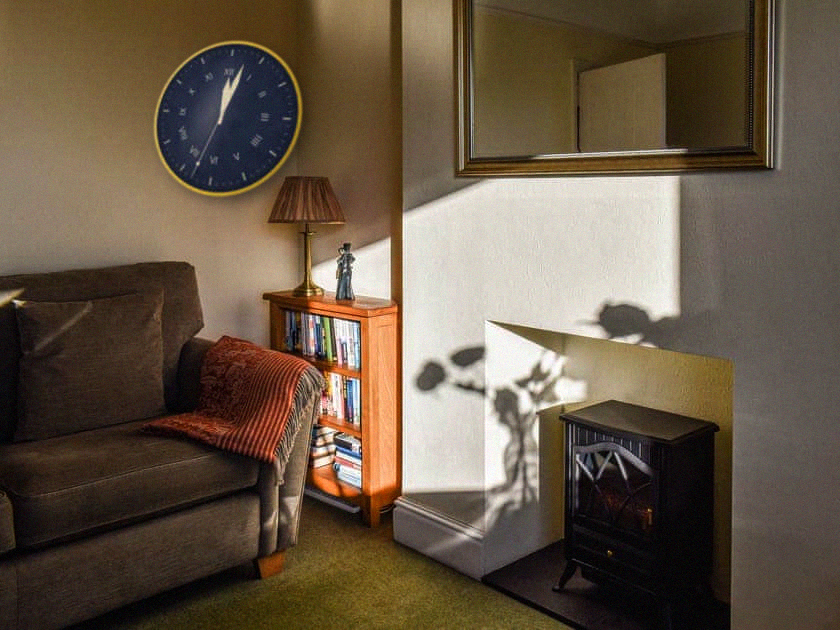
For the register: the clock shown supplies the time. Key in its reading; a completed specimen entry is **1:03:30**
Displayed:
**12:02:33**
